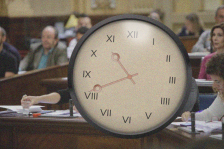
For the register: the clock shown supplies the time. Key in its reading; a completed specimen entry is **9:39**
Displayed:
**10:41**
